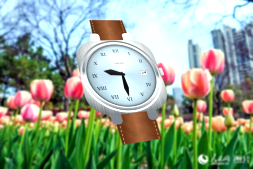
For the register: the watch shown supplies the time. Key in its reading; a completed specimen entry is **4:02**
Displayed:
**9:30**
